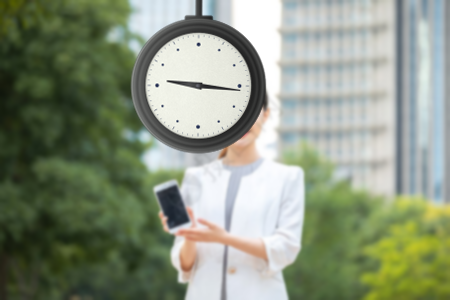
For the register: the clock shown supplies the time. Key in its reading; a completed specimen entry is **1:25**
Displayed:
**9:16**
